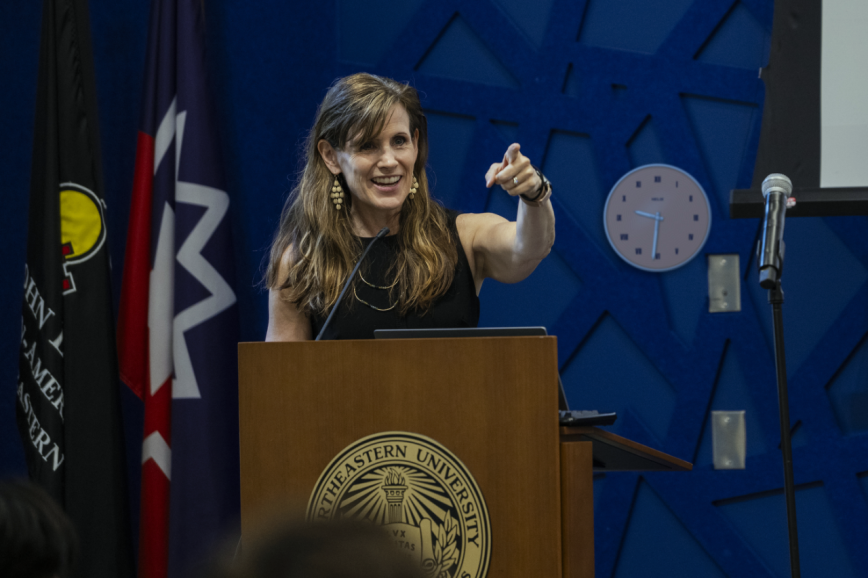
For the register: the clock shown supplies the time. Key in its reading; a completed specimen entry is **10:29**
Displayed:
**9:31**
